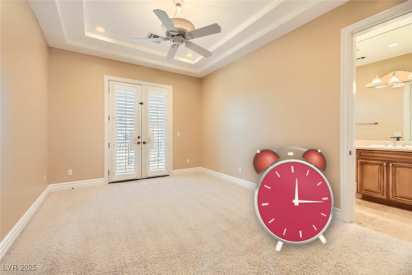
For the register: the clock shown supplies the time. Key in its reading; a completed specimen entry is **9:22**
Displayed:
**12:16**
